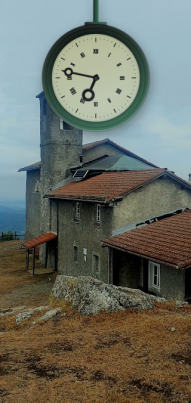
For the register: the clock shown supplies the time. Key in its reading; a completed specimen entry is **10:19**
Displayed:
**6:47**
